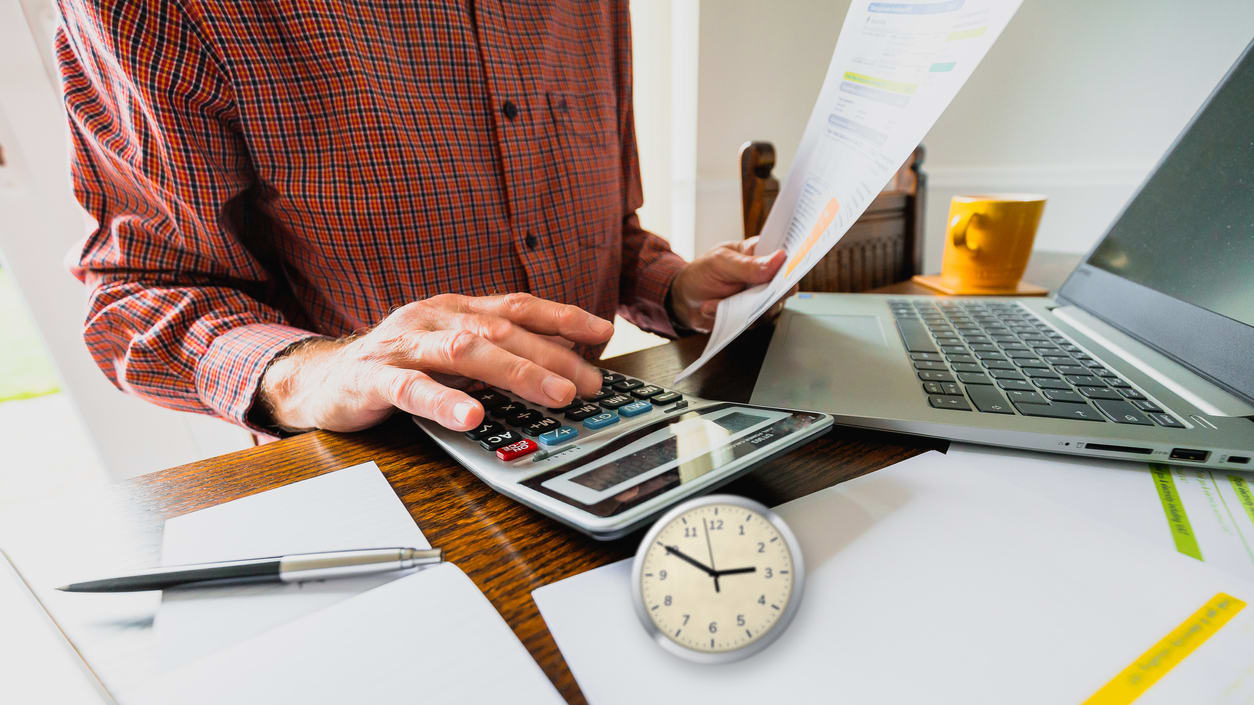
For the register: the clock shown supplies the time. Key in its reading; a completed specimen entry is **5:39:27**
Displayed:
**2:49:58**
